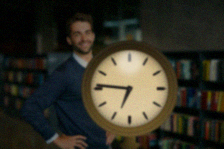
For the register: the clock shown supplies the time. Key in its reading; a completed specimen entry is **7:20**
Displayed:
**6:46**
